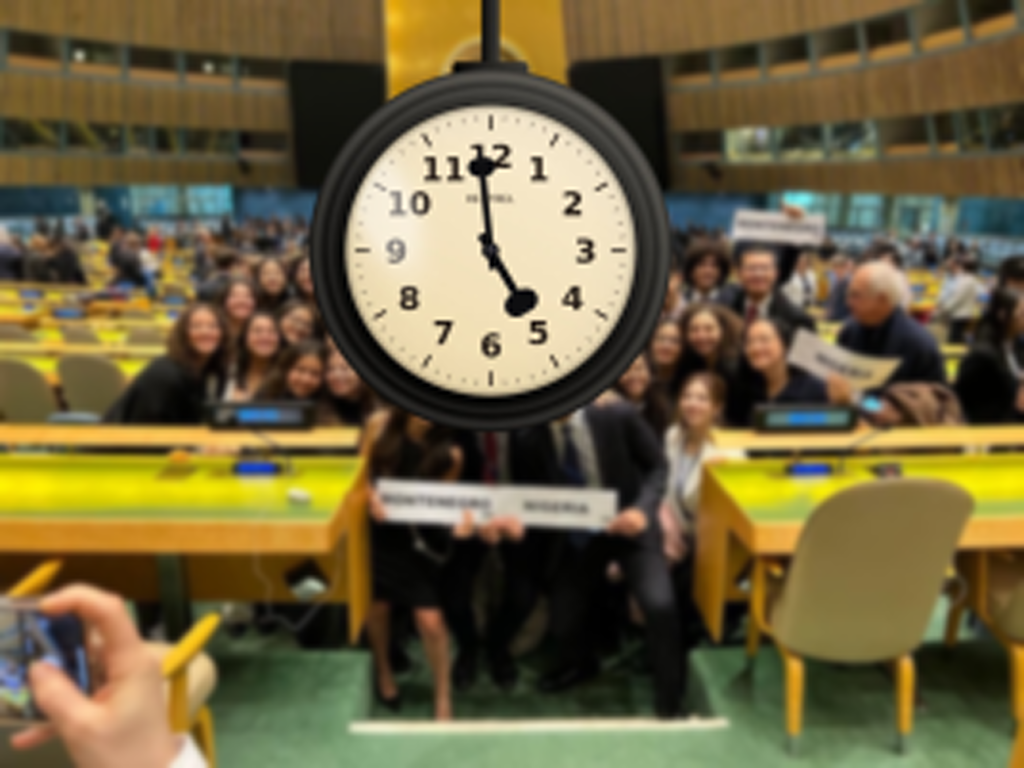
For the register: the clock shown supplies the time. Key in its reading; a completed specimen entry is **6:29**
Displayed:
**4:59**
